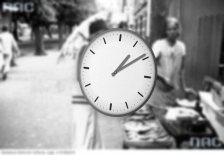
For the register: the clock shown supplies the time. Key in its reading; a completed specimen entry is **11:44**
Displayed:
**1:09**
